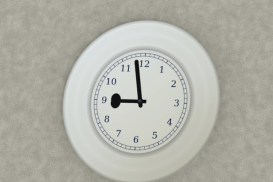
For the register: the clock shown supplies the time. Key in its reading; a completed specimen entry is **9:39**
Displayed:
**8:58**
